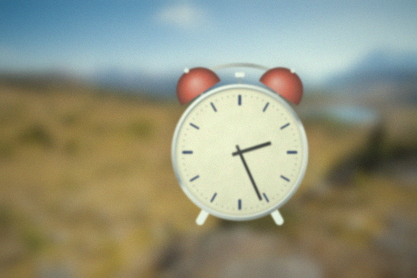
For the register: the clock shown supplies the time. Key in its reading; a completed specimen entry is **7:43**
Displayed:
**2:26**
